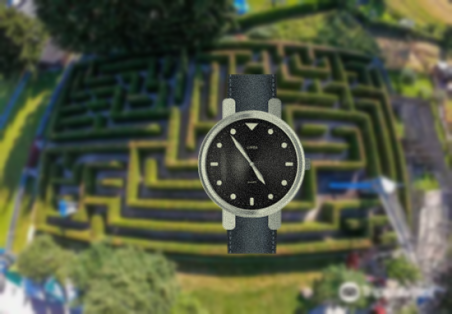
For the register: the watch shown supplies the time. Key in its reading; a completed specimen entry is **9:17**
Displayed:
**4:54**
